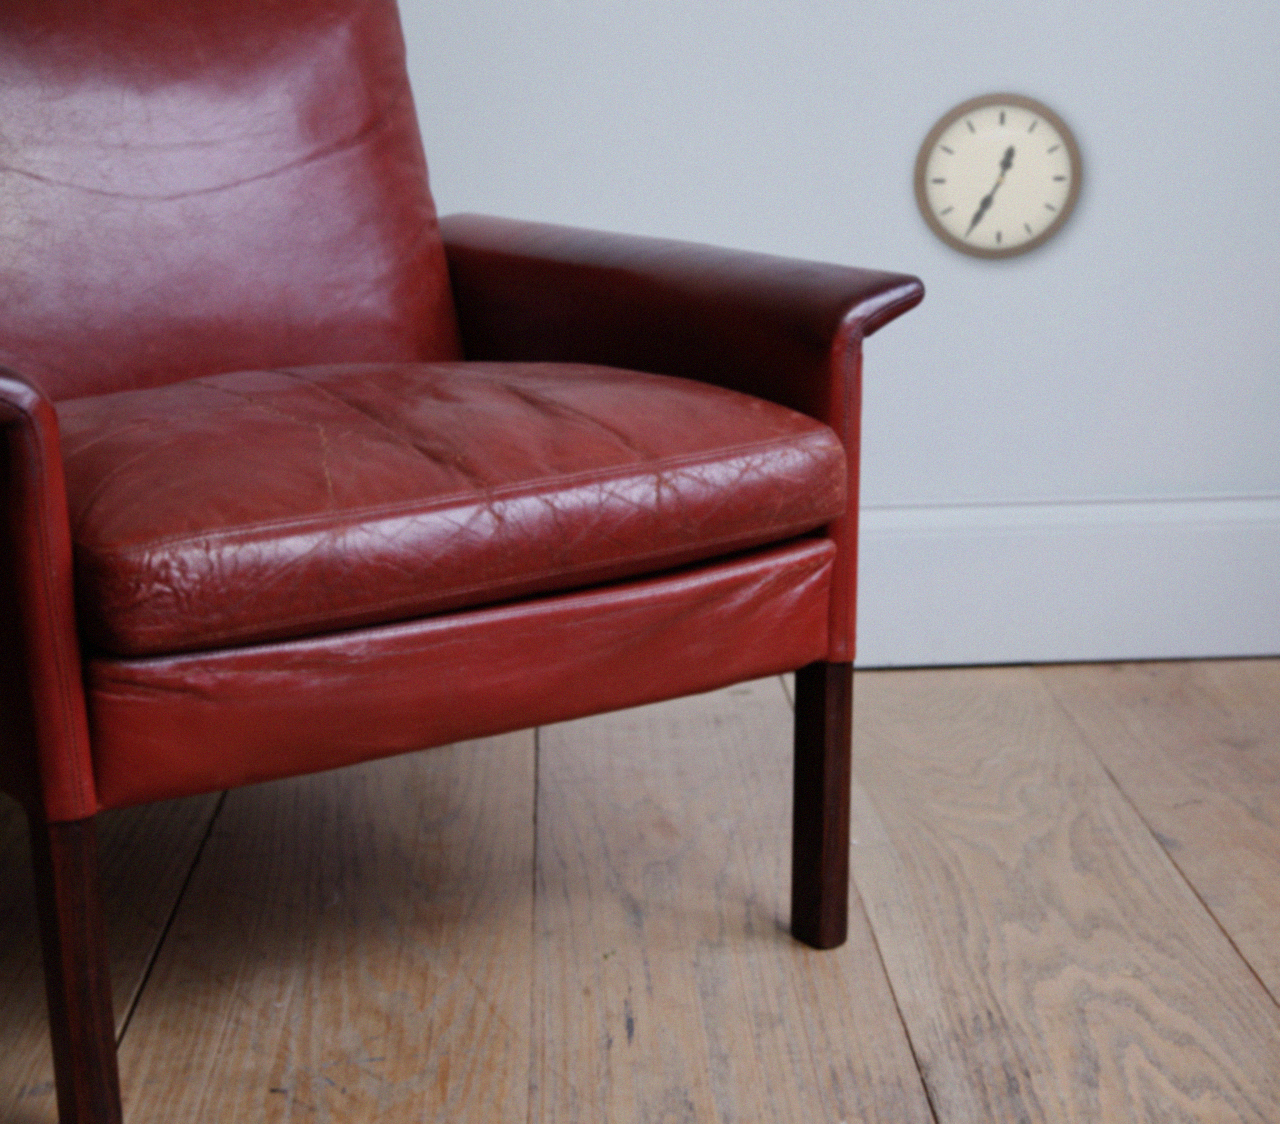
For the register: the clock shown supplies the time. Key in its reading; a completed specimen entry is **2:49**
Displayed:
**12:35**
